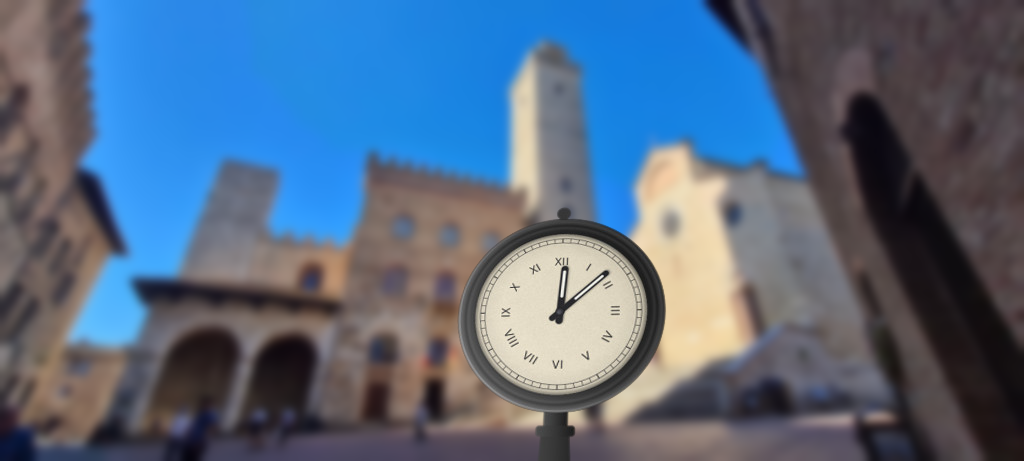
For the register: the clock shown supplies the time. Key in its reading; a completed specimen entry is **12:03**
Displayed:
**12:08**
